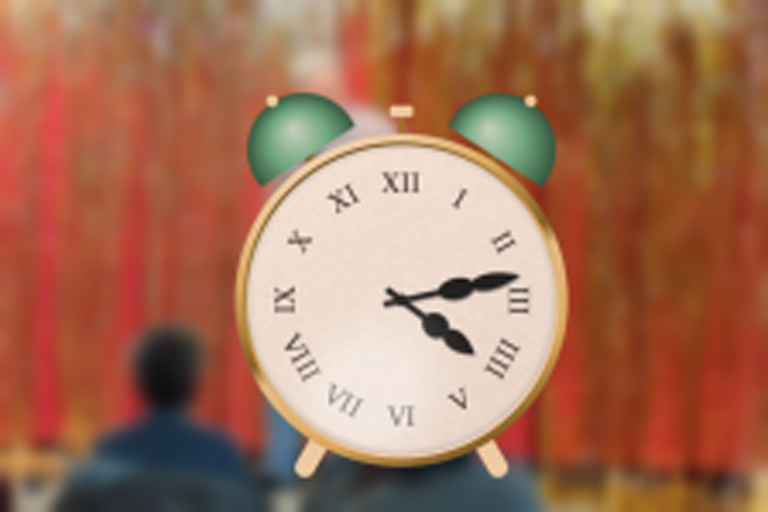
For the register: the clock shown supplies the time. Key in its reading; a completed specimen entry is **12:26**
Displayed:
**4:13**
